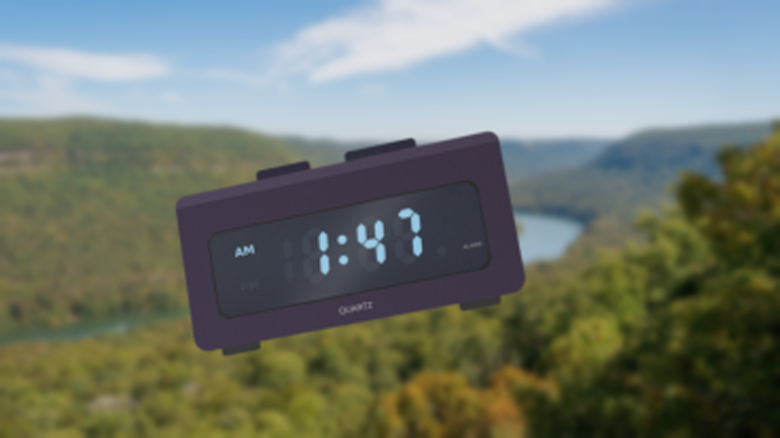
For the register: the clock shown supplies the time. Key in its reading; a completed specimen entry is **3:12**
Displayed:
**1:47**
